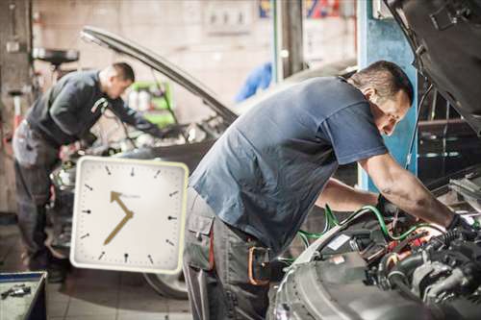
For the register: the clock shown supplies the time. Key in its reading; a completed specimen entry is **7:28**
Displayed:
**10:36**
